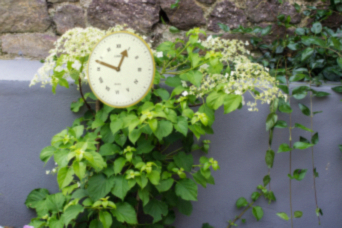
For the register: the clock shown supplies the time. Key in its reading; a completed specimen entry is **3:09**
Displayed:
**12:48**
